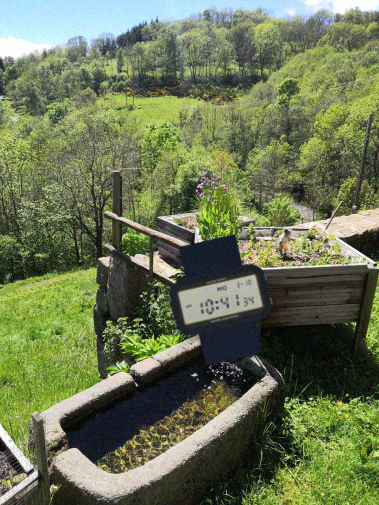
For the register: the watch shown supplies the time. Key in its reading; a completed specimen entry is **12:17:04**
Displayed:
**10:41:34**
